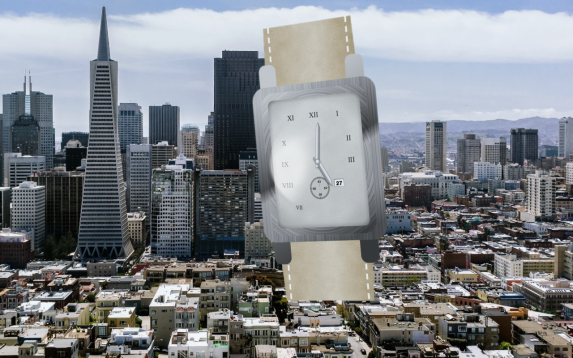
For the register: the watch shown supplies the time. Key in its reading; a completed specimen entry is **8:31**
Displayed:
**5:01**
